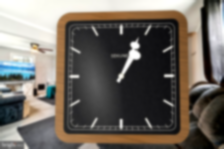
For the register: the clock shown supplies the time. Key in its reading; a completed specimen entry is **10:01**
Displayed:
**1:04**
